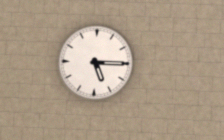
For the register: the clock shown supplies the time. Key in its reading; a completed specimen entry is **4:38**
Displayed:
**5:15**
